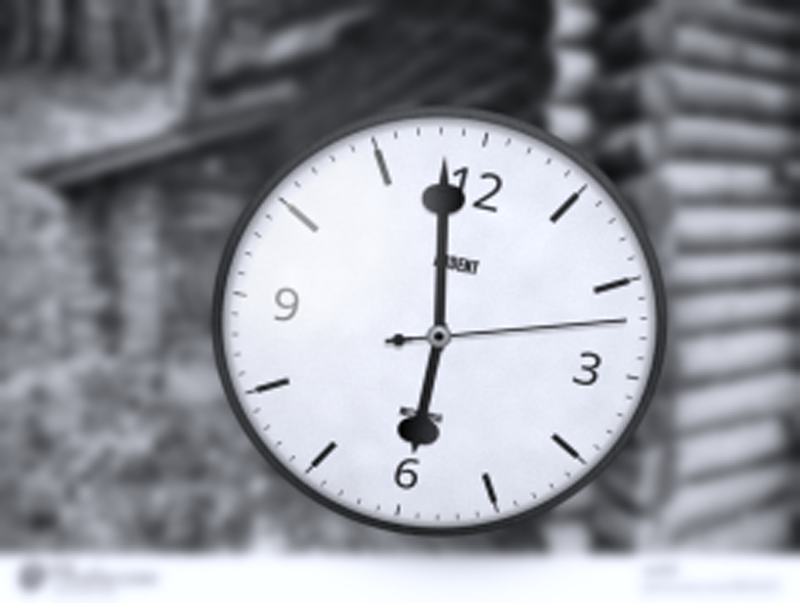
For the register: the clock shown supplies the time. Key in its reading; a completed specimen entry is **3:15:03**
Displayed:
**5:58:12**
